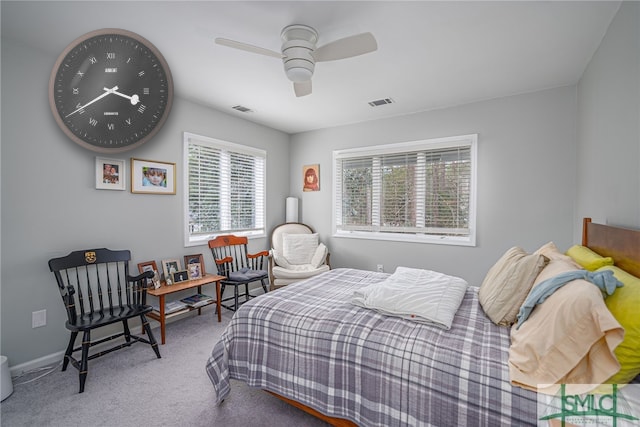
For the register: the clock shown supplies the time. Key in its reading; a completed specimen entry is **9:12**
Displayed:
**3:40**
